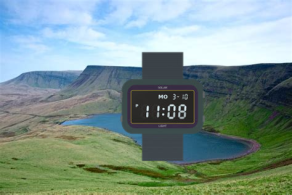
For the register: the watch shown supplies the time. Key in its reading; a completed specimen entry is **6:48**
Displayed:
**11:08**
